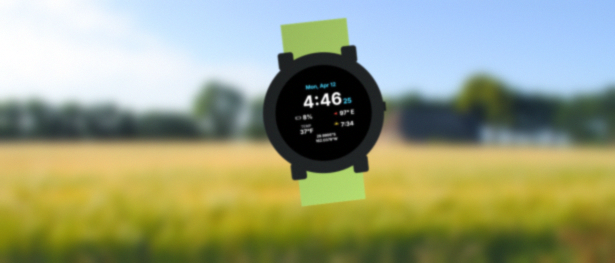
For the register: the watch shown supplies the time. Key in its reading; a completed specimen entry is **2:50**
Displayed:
**4:46**
